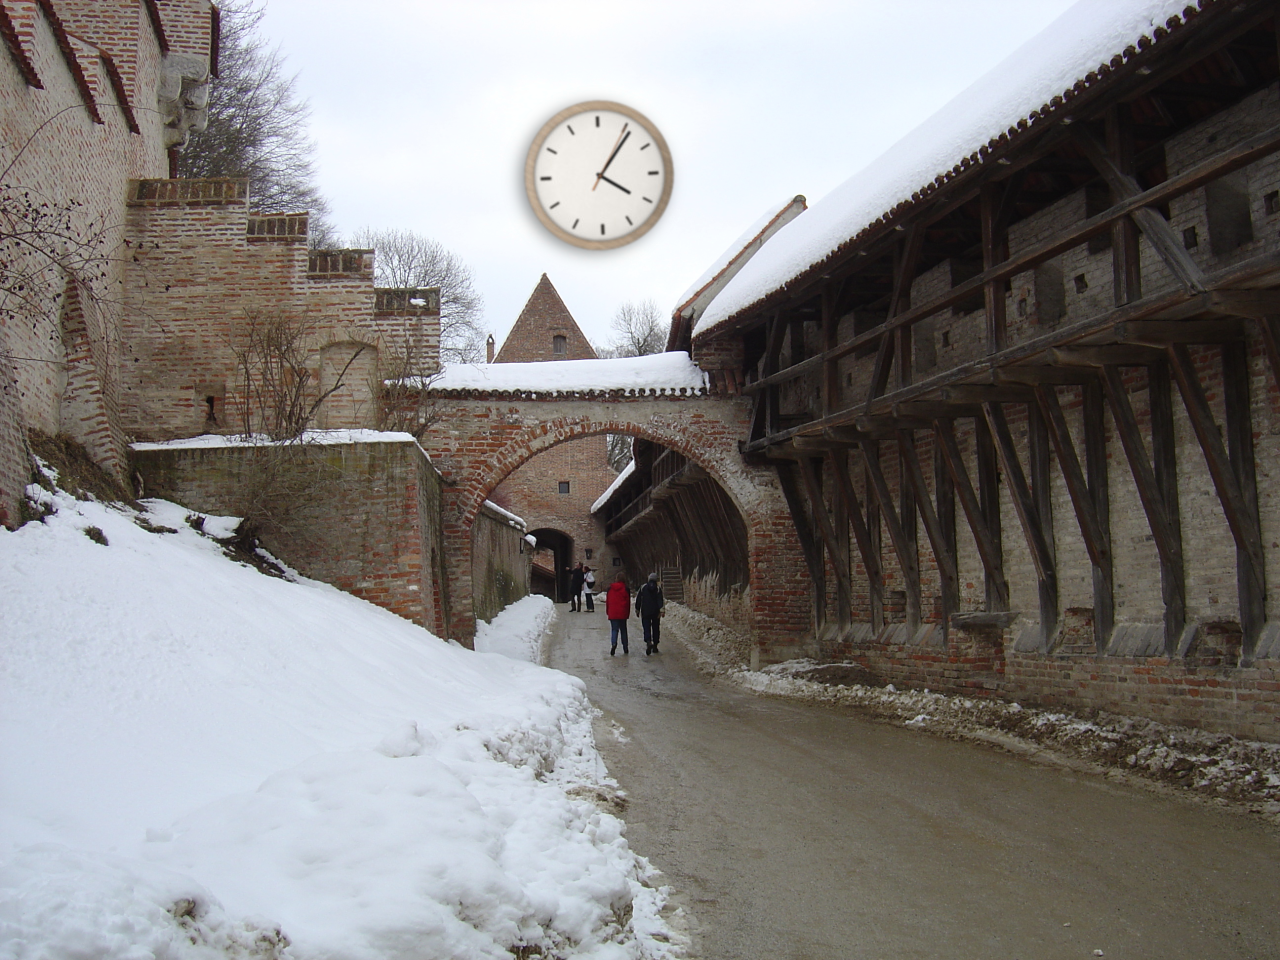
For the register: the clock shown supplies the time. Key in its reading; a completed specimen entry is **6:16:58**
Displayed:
**4:06:05**
